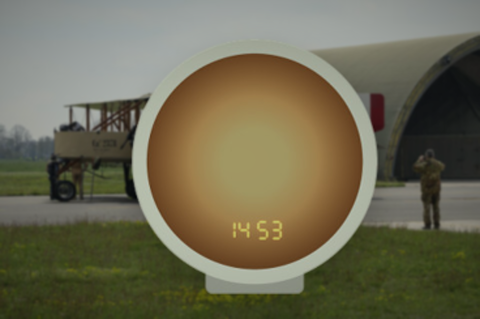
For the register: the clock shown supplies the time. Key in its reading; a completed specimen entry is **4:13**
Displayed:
**14:53**
